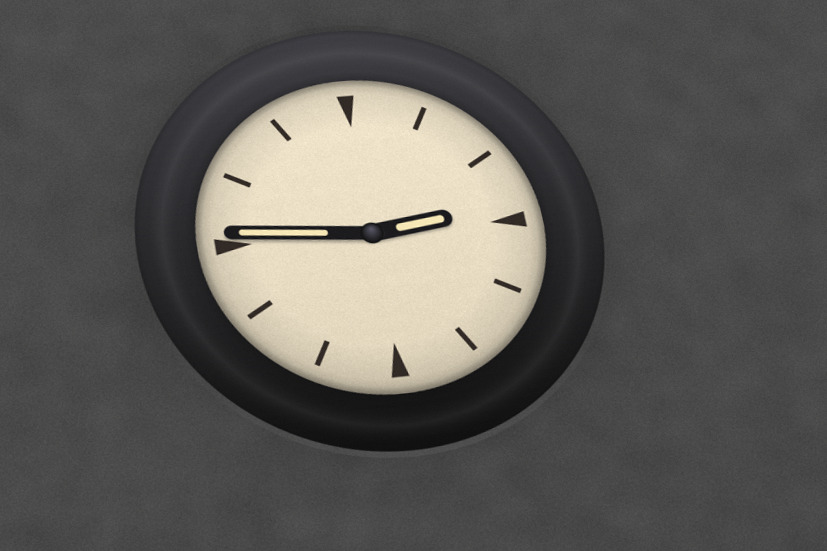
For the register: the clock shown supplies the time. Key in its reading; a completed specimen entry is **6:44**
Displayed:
**2:46**
